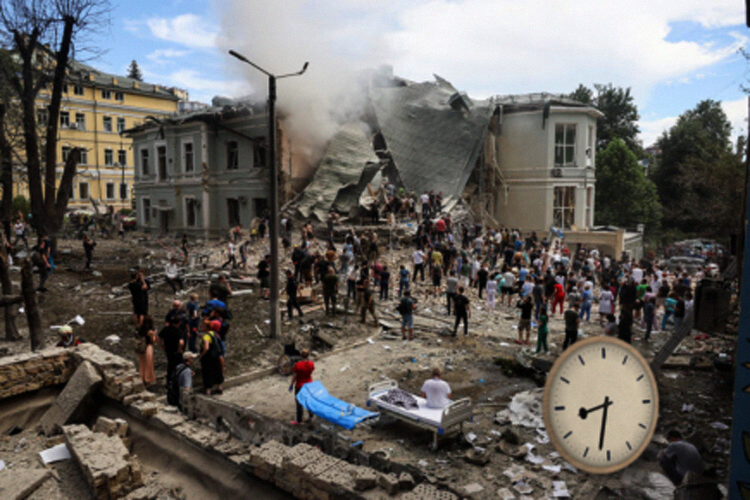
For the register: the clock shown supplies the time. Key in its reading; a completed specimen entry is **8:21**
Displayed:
**8:32**
